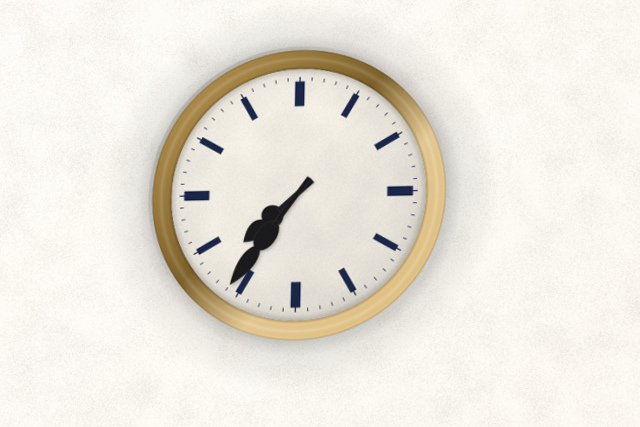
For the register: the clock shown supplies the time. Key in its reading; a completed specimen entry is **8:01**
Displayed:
**7:36**
